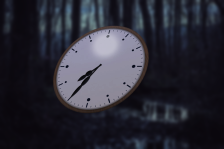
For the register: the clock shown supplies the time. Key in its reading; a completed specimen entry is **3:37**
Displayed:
**7:35**
